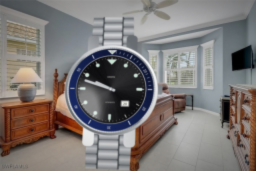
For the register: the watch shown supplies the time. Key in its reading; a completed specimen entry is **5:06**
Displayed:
**9:48**
